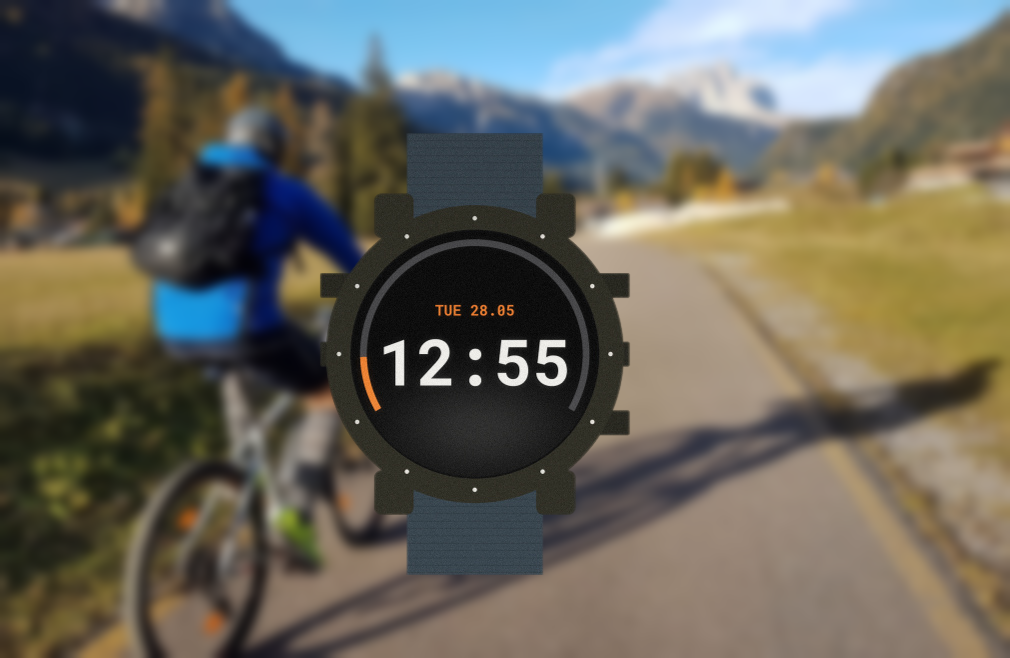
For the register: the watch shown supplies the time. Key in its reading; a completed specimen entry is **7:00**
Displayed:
**12:55**
